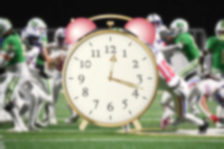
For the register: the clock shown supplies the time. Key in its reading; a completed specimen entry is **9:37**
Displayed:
**12:18**
